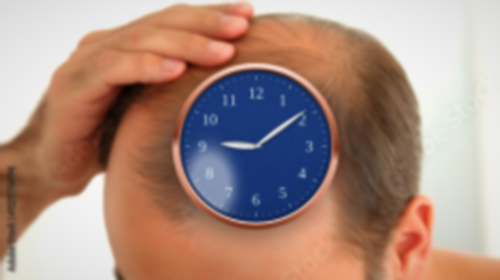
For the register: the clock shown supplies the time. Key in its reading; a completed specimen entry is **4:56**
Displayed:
**9:09**
